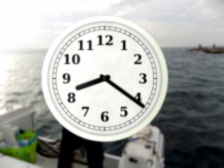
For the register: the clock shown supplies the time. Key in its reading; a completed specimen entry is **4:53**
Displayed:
**8:21**
